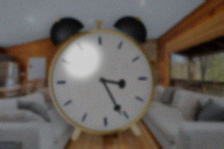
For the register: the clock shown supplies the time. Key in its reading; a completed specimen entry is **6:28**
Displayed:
**3:26**
